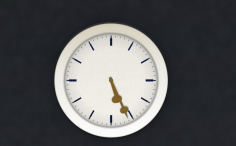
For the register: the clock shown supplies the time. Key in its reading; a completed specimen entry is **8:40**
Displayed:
**5:26**
